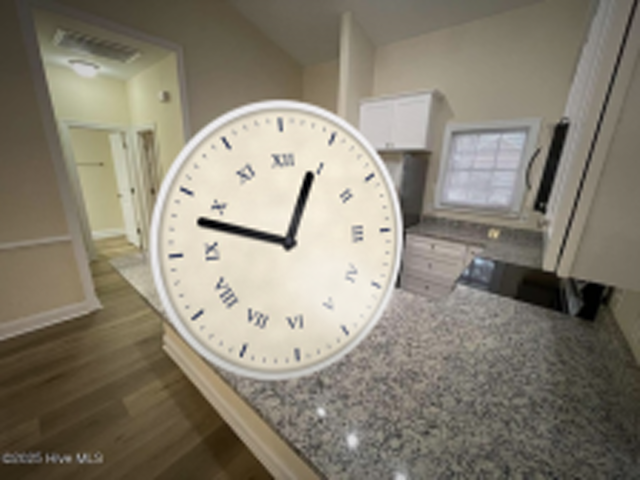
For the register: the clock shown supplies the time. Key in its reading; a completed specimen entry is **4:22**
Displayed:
**12:48**
